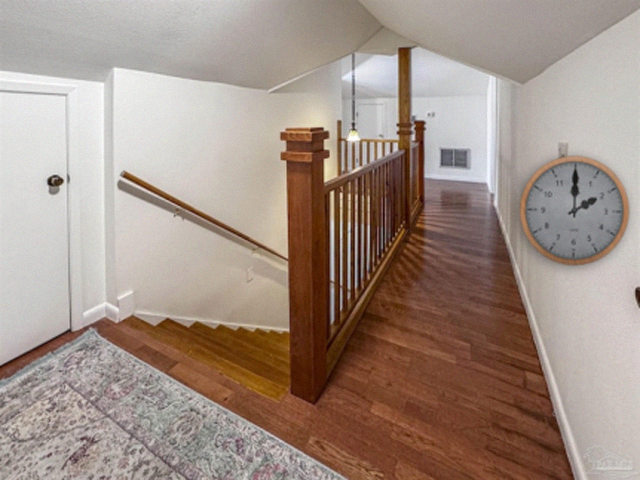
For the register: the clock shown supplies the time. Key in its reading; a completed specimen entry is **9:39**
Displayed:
**2:00**
